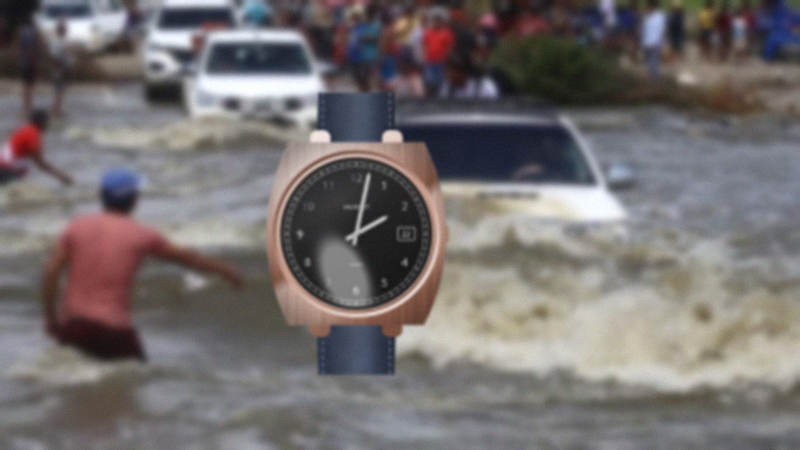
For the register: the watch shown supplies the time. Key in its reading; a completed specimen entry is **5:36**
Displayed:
**2:02**
